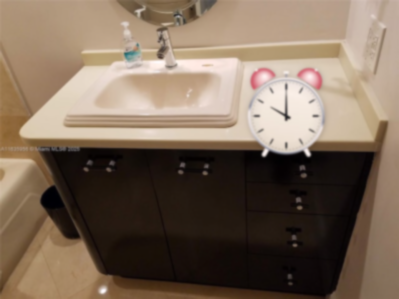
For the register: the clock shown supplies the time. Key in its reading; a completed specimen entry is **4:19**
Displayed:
**10:00**
